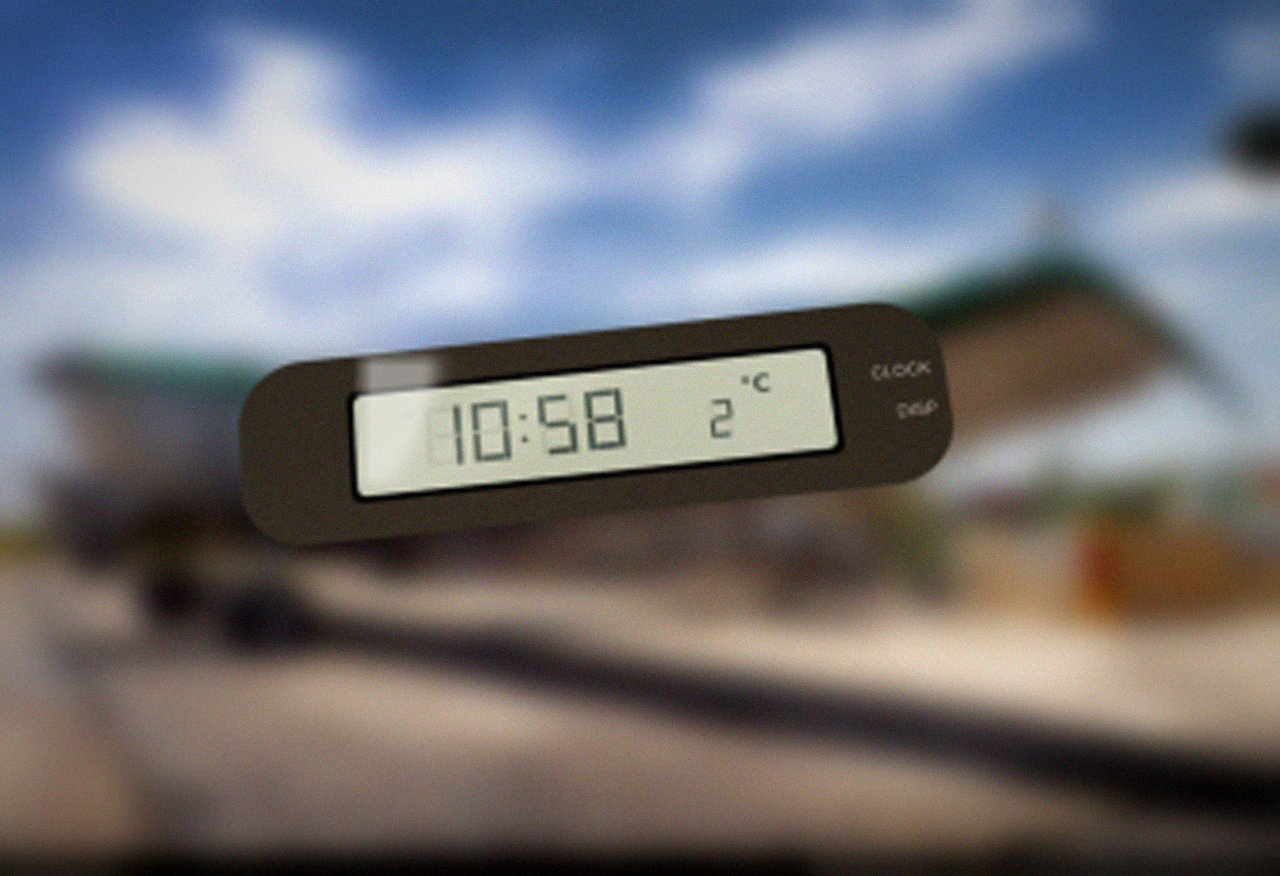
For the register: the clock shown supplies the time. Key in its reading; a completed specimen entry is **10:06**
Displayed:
**10:58**
